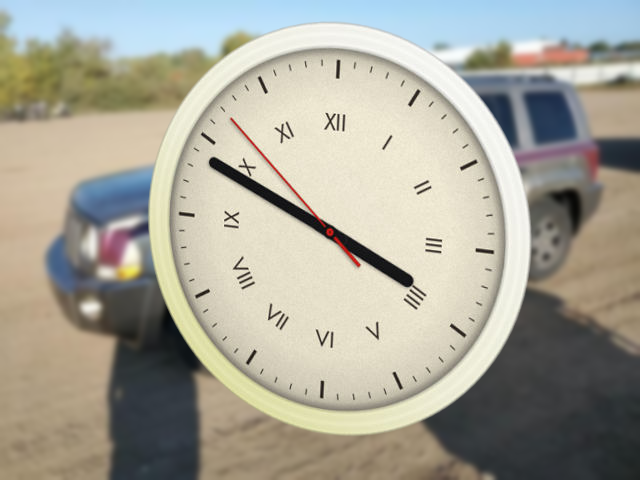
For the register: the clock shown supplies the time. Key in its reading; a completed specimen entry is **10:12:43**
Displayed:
**3:48:52**
